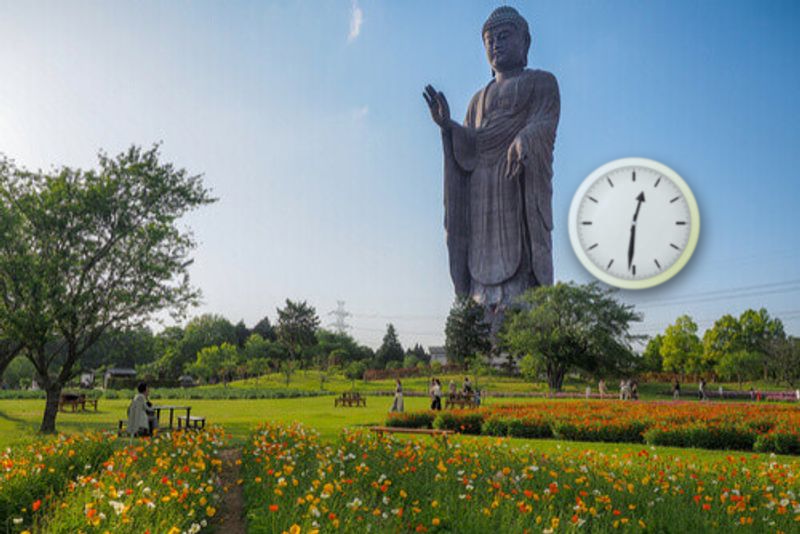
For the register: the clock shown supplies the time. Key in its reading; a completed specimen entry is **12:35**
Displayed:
**12:31**
